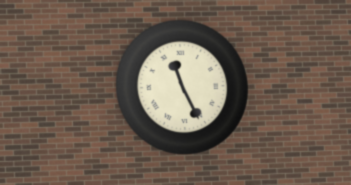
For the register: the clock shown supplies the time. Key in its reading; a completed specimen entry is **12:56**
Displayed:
**11:26**
